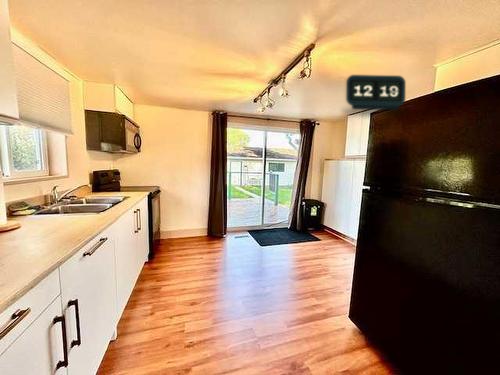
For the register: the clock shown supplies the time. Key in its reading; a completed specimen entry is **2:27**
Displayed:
**12:19**
